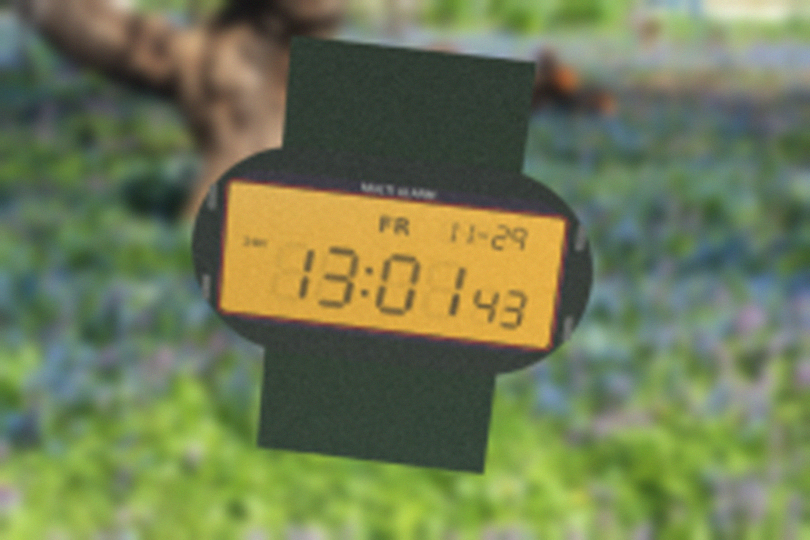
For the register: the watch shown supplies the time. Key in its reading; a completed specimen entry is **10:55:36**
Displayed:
**13:01:43**
